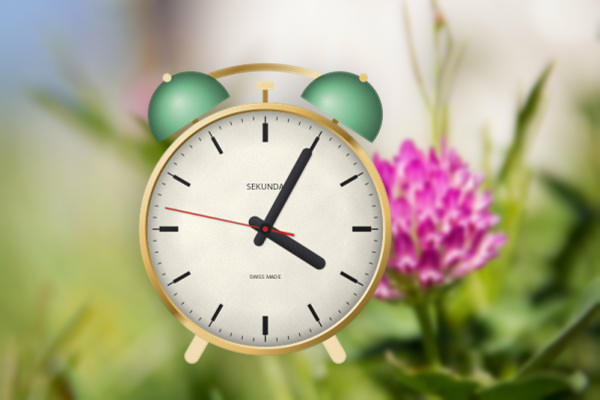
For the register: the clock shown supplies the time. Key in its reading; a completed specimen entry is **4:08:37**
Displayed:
**4:04:47**
